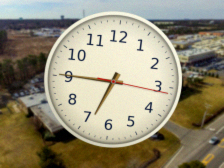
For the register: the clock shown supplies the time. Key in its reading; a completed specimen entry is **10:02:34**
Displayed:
**6:45:16**
